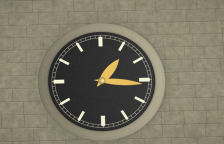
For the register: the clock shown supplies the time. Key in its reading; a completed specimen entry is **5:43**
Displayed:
**1:16**
